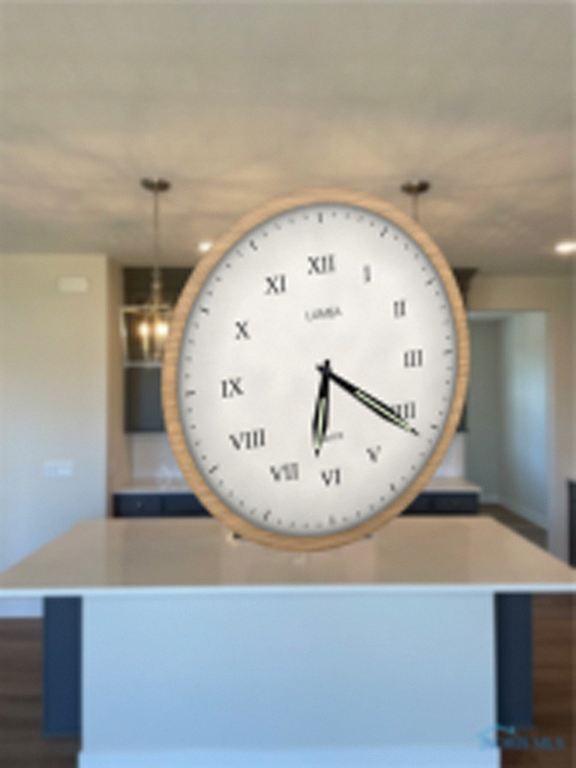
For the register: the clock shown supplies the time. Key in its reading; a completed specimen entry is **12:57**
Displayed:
**6:21**
